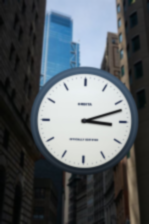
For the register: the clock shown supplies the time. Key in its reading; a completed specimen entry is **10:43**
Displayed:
**3:12**
